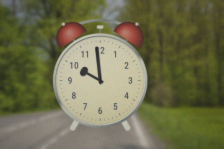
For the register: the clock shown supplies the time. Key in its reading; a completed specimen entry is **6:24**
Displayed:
**9:59**
